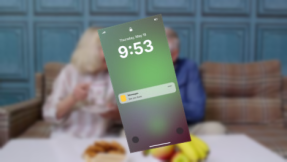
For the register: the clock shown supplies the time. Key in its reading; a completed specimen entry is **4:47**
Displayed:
**9:53**
